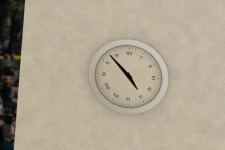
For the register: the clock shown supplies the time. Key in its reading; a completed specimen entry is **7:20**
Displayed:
**4:53**
